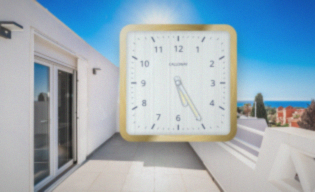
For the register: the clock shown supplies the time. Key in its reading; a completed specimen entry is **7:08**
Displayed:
**5:25**
